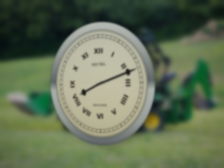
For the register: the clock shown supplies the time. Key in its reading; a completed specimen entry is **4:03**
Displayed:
**8:12**
